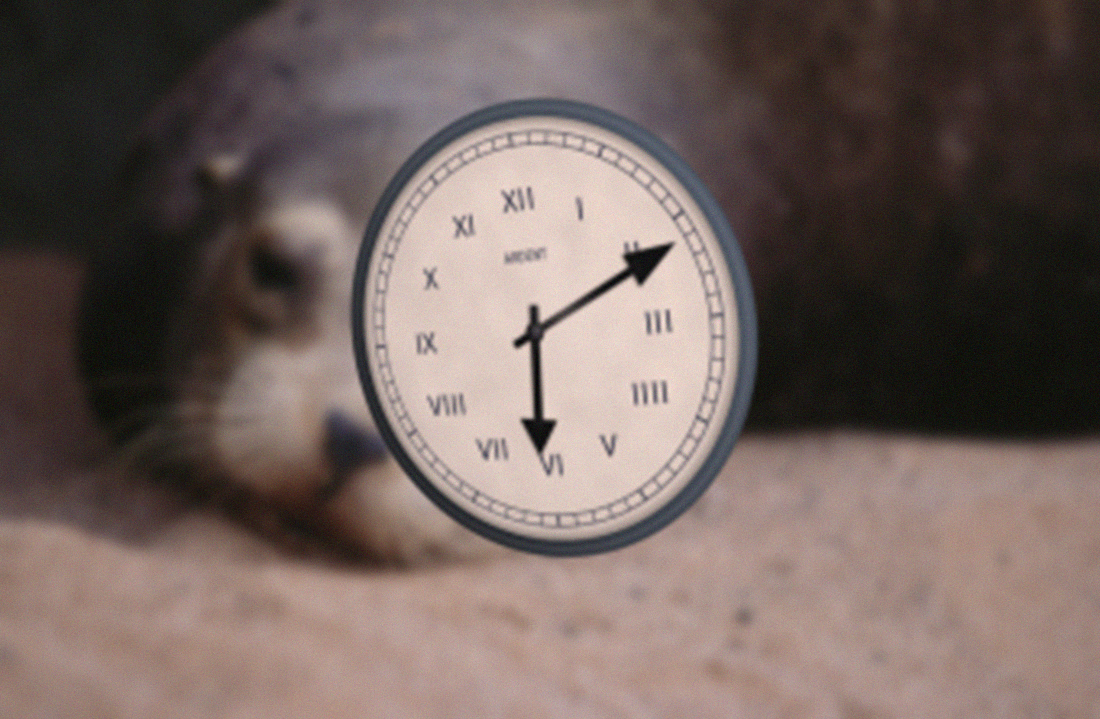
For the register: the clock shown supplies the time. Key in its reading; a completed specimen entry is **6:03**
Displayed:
**6:11**
